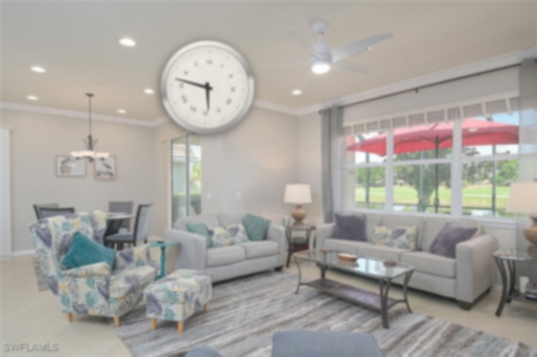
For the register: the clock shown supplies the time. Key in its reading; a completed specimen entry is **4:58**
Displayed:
**5:47**
